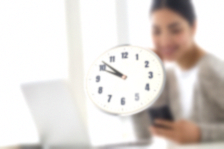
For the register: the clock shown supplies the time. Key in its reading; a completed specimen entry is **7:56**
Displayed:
**9:52**
